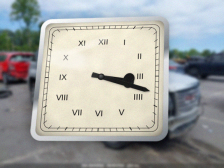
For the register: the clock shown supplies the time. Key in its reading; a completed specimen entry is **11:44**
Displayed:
**3:18**
